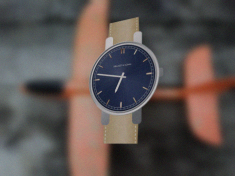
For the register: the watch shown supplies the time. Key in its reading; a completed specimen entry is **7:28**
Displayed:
**6:47**
